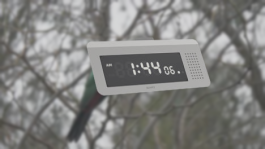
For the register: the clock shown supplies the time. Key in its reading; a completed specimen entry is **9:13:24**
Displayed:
**1:44:06**
